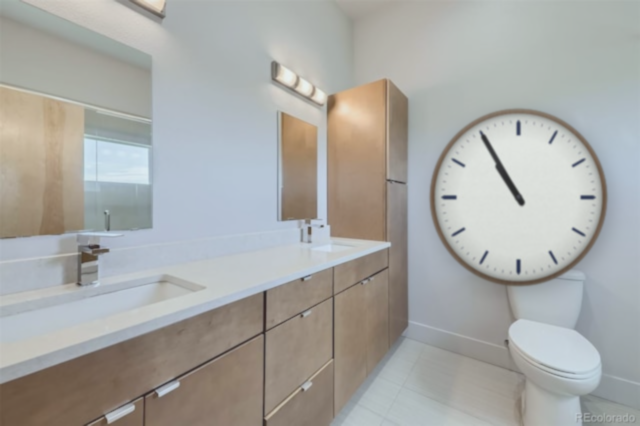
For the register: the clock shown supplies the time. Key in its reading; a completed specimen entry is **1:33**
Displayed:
**10:55**
